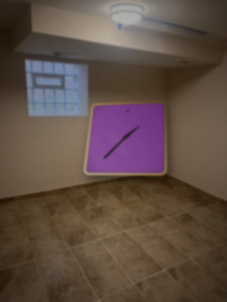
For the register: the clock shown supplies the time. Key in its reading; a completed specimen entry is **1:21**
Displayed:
**1:37**
